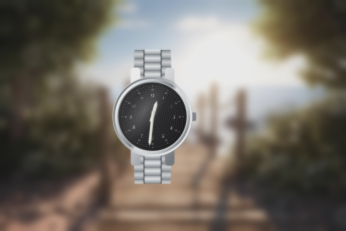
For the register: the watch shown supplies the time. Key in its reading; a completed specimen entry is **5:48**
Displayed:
**12:31**
